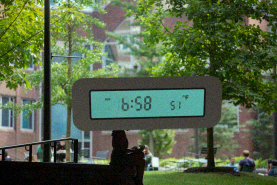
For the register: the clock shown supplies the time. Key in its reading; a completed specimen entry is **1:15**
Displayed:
**6:58**
